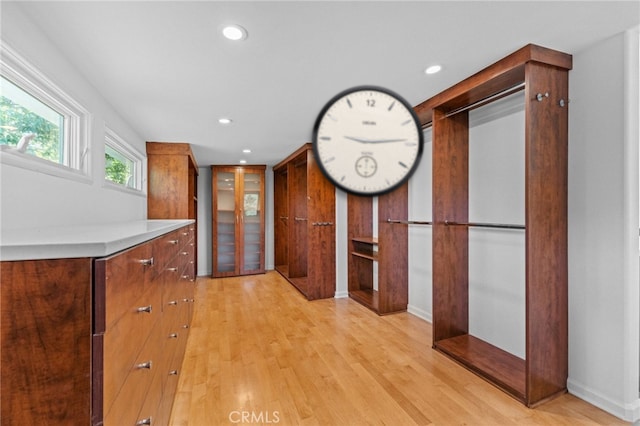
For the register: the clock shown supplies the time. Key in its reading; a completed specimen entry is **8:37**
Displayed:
**9:14**
